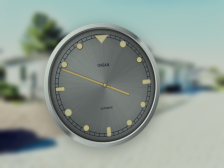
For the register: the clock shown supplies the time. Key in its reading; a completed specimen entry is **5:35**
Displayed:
**3:49**
